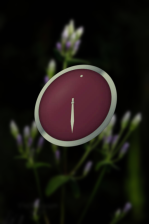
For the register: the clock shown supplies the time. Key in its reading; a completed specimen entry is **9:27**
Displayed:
**5:27**
